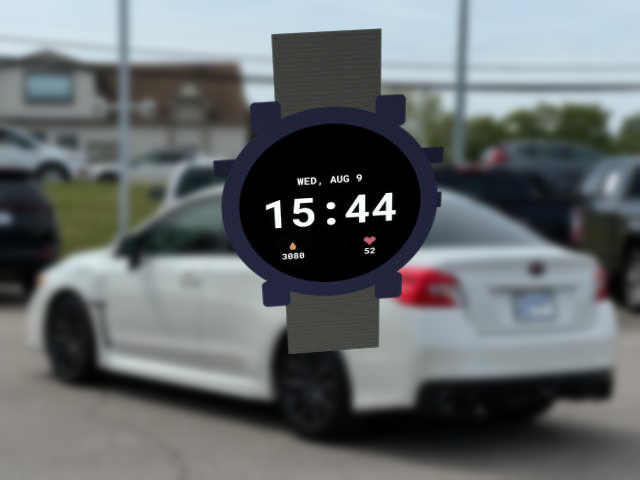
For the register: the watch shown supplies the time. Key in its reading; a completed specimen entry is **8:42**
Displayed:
**15:44**
